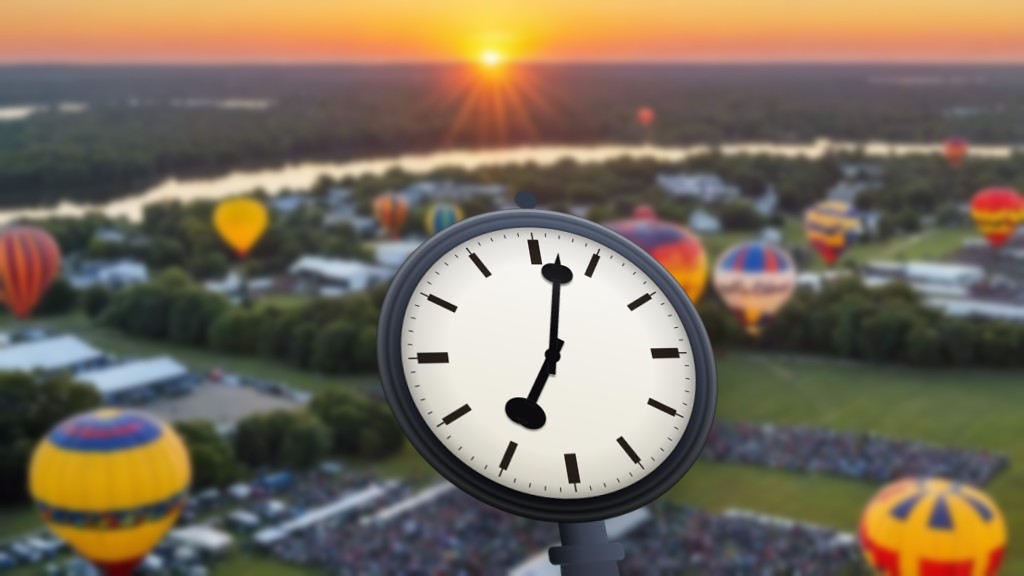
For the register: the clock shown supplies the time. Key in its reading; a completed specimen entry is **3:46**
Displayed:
**7:02**
